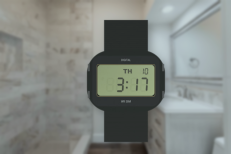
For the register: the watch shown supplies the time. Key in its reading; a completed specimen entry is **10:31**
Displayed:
**3:17**
